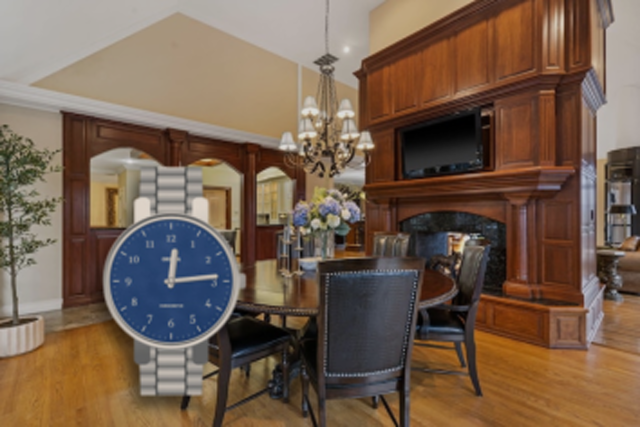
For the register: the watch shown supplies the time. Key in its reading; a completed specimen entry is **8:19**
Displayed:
**12:14**
